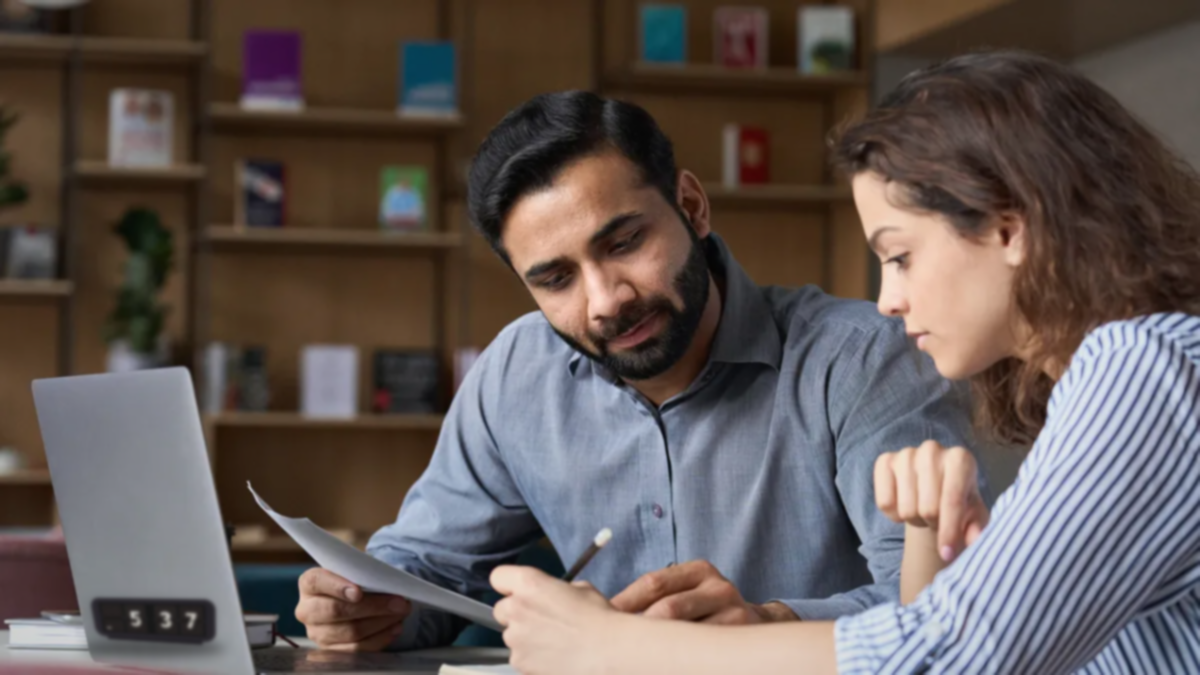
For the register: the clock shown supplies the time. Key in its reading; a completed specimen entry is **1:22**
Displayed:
**5:37**
